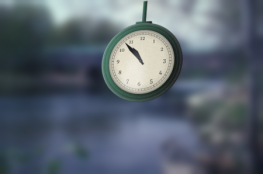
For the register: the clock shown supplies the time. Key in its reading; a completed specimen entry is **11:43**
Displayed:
**10:53**
